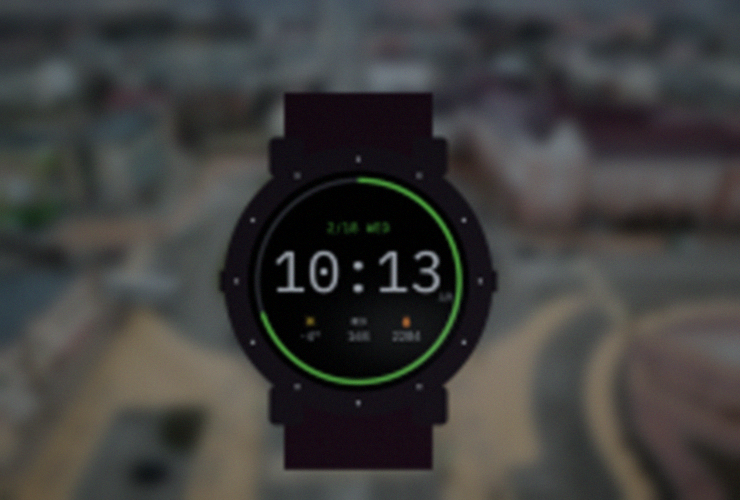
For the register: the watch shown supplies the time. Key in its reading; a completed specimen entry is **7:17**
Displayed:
**10:13**
